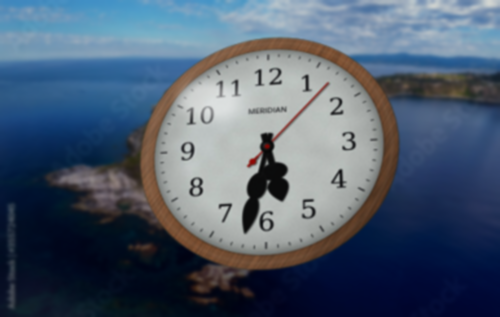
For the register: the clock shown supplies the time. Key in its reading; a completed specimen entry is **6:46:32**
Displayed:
**5:32:07**
